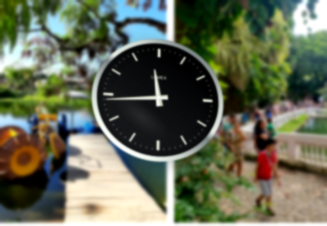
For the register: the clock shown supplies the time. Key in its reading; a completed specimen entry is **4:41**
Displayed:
**11:44**
